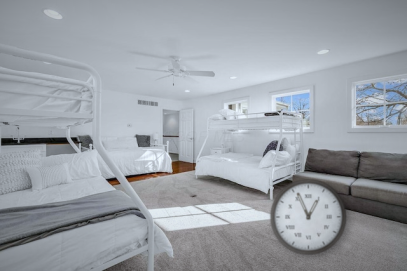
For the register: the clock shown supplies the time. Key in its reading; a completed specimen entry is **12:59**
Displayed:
**12:56**
